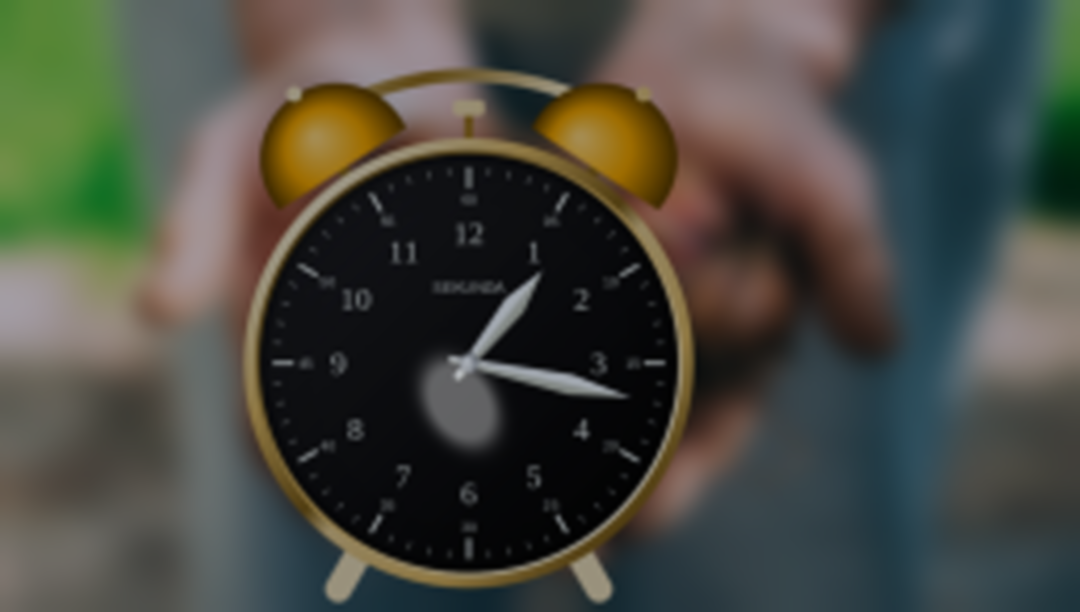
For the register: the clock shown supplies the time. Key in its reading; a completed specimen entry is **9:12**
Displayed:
**1:17**
